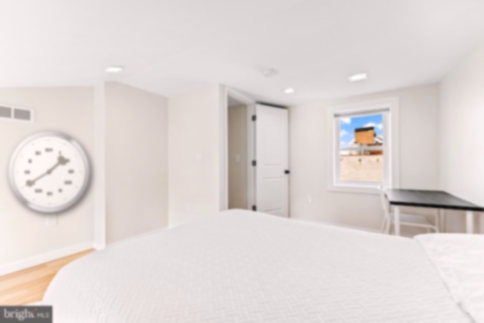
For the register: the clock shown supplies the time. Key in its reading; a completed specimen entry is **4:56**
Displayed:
**1:40**
